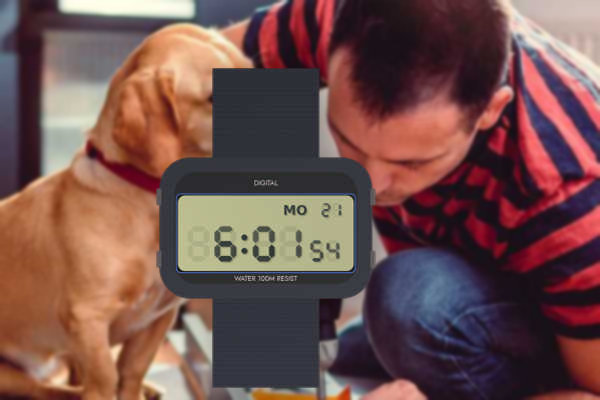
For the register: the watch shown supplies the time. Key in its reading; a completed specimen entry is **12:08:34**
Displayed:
**6:01:54**
